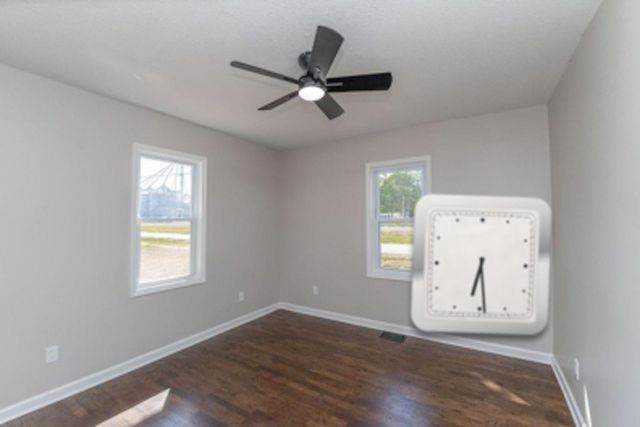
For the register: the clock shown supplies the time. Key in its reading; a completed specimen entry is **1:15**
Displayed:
**6:29**
